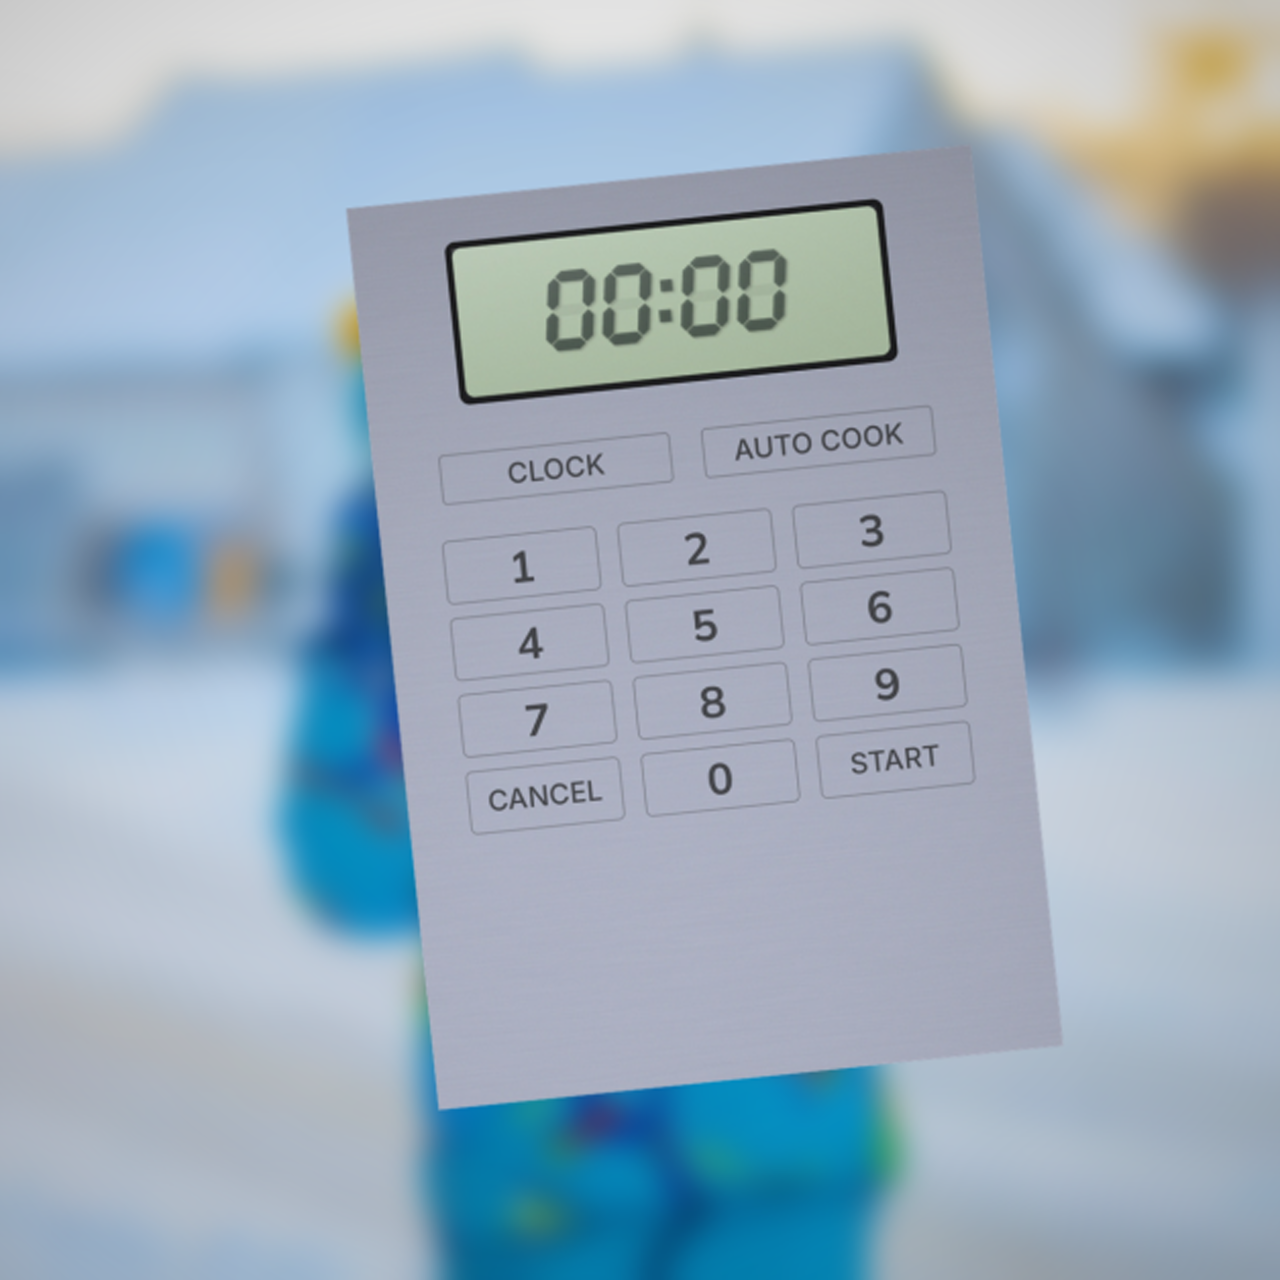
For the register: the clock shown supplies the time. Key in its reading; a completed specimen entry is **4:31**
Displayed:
**0:00**
